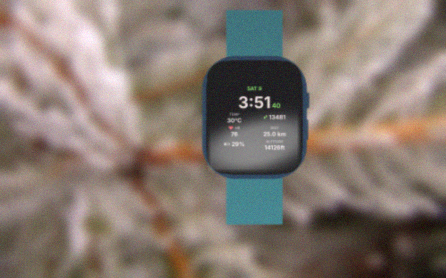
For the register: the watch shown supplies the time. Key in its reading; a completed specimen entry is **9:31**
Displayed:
**3:51**
